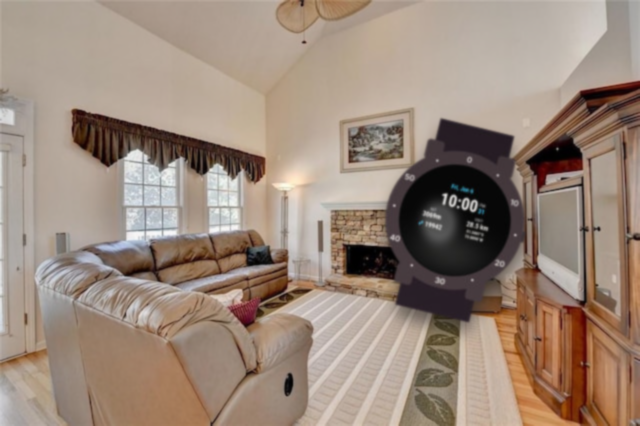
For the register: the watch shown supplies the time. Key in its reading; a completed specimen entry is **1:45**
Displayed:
**10:00**
